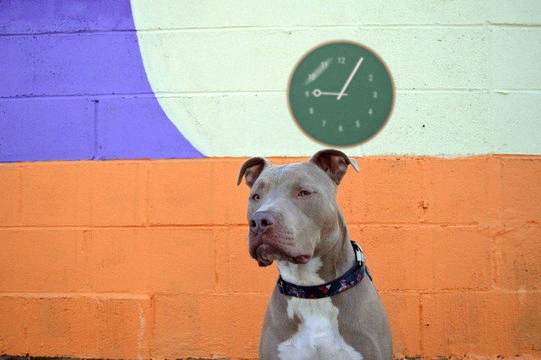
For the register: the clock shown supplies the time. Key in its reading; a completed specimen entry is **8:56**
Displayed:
**9:05**
